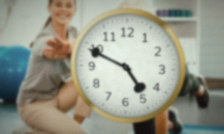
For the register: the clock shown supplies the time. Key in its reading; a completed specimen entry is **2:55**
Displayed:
**4:49**
